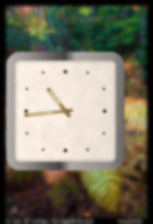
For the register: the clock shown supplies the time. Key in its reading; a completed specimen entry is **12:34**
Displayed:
**10:44**
